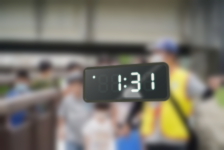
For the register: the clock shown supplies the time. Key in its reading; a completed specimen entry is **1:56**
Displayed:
**1:31**
